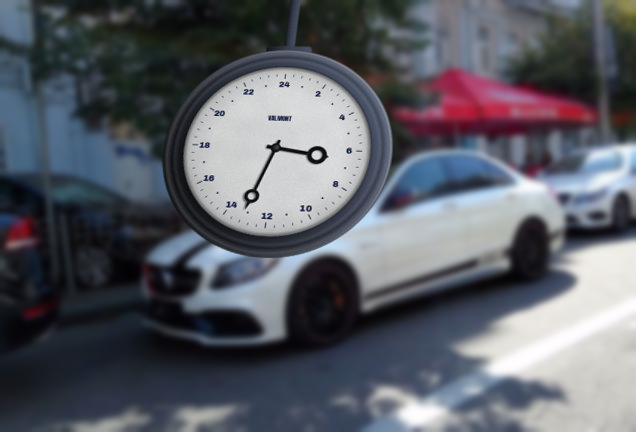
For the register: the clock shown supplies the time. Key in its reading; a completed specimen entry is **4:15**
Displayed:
**6:33**
